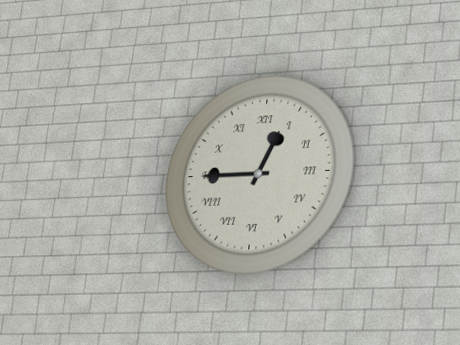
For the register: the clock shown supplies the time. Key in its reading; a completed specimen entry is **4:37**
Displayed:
**12:45**
